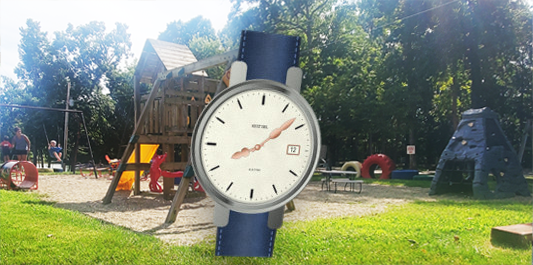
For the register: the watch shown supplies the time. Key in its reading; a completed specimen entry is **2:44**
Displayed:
**8:08**
